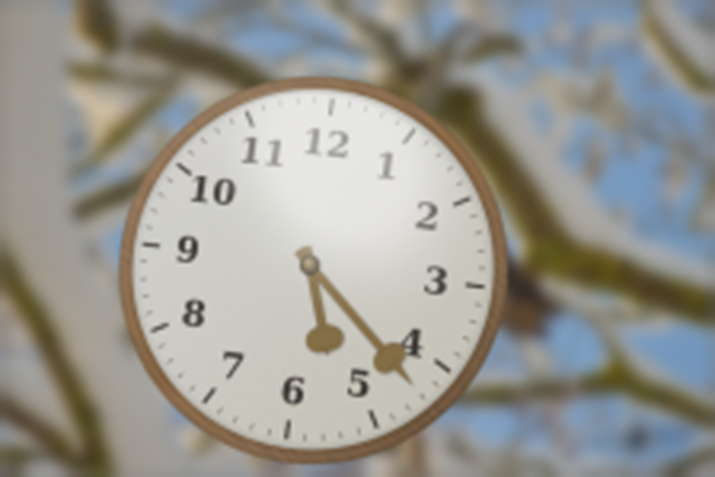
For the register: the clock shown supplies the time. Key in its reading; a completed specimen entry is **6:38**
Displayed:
**5:22**
